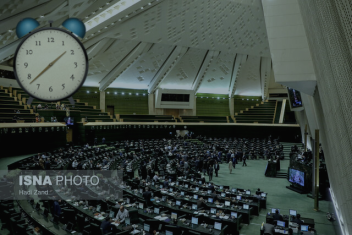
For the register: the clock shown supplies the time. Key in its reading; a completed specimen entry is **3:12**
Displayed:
**1:38**
